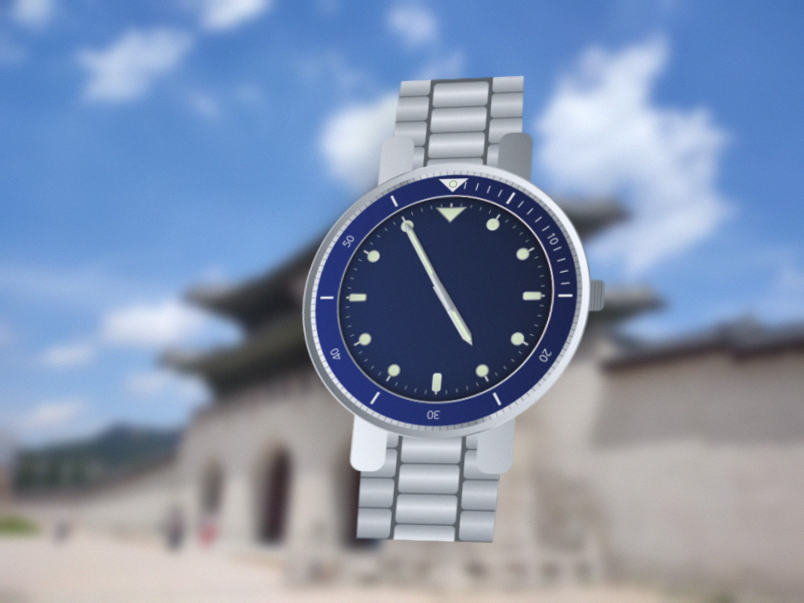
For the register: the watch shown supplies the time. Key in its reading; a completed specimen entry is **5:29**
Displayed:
**4:55**
